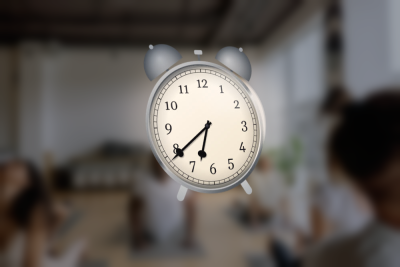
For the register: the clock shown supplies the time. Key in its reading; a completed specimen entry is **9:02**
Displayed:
**6:39**
